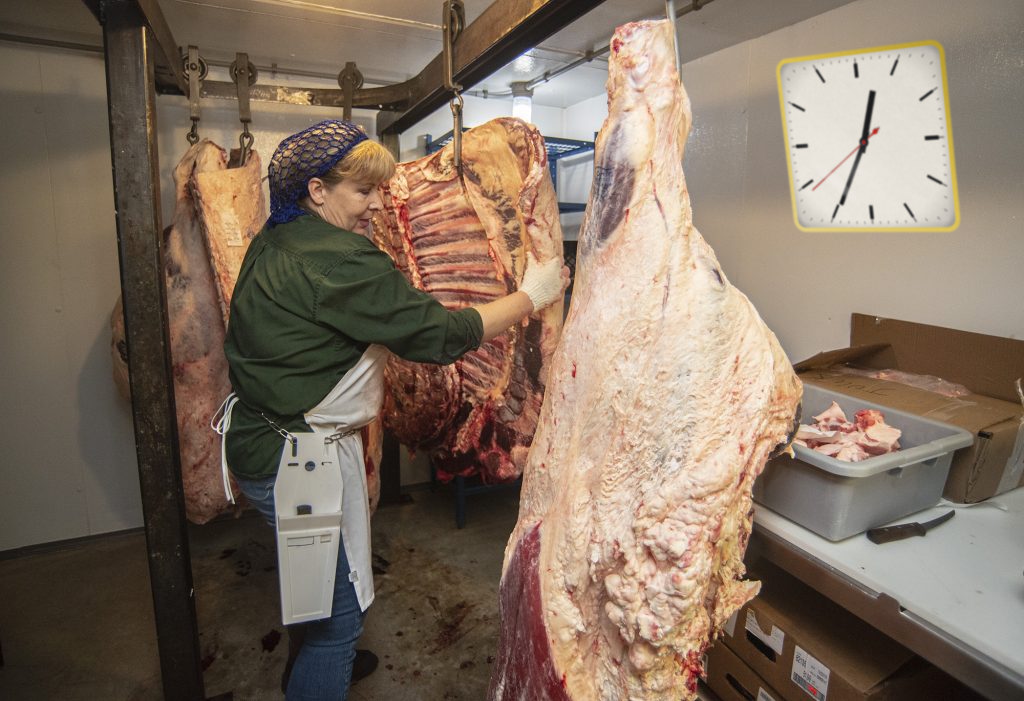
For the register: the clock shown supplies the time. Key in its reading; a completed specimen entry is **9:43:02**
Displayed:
**12:34:39**
